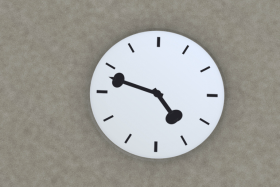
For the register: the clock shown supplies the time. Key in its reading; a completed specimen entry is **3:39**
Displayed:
**4:48**
